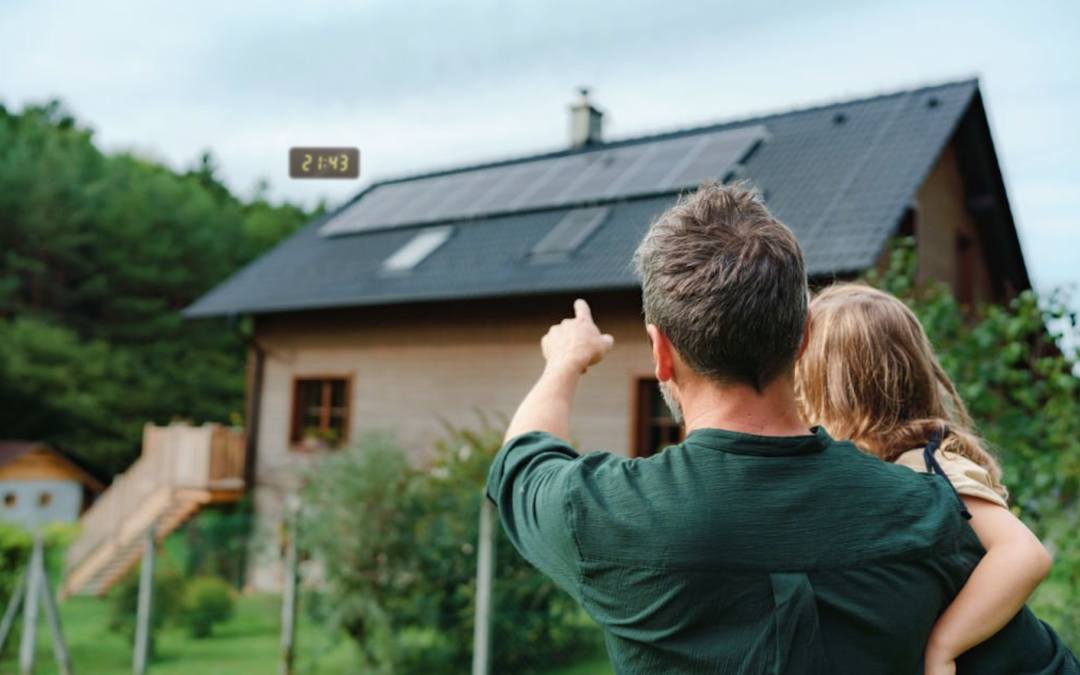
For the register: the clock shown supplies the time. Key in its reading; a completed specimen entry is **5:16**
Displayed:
**21:43**
